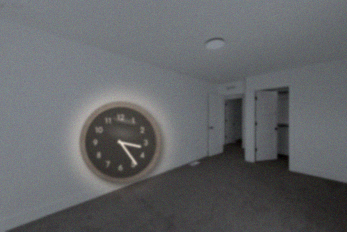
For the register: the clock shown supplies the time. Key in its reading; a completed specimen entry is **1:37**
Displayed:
**3:24**
